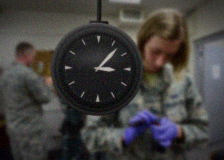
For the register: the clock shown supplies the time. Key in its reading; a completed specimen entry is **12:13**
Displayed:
**3:07**
